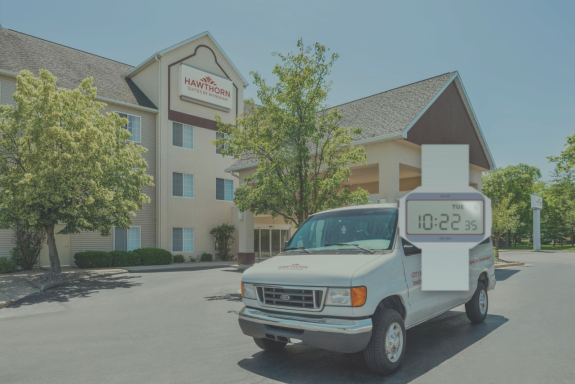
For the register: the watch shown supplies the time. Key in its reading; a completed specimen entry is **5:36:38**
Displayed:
**10:22:35**
